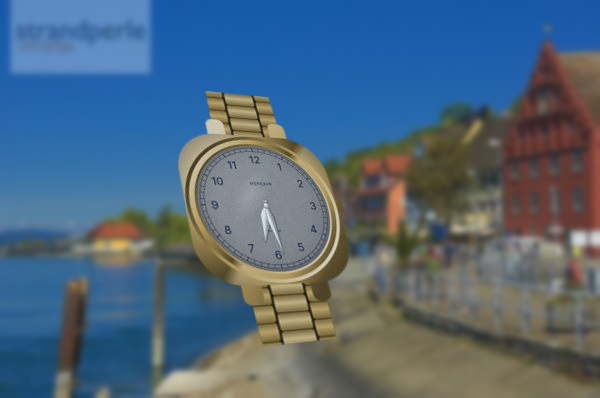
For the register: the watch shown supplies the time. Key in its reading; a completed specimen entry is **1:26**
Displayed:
**6:29**
